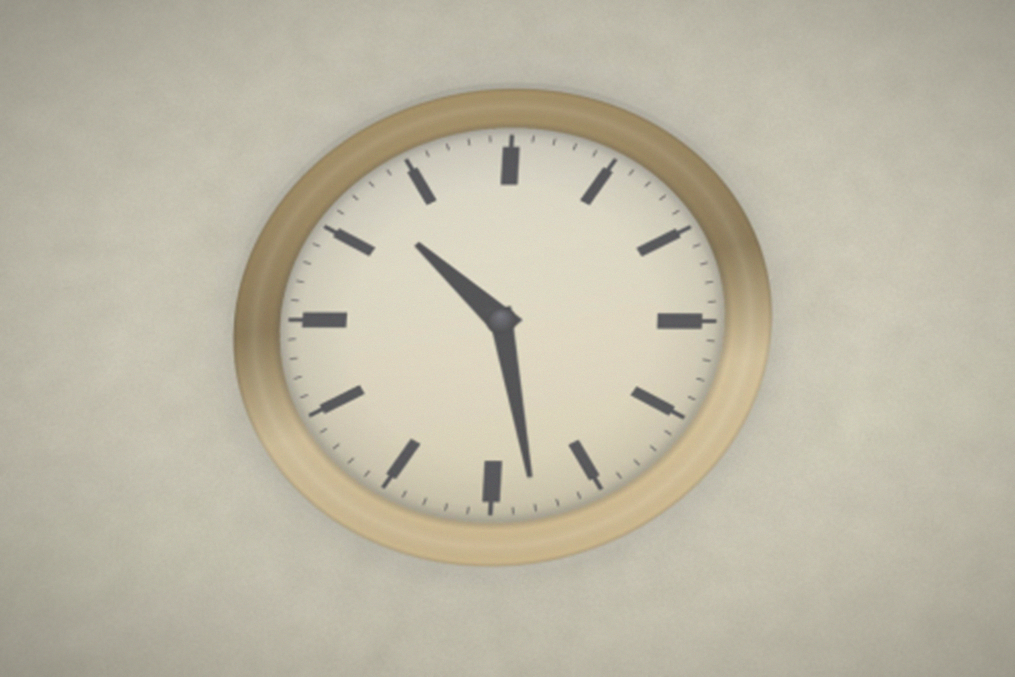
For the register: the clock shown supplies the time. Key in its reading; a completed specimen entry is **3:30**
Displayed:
**10:28**
